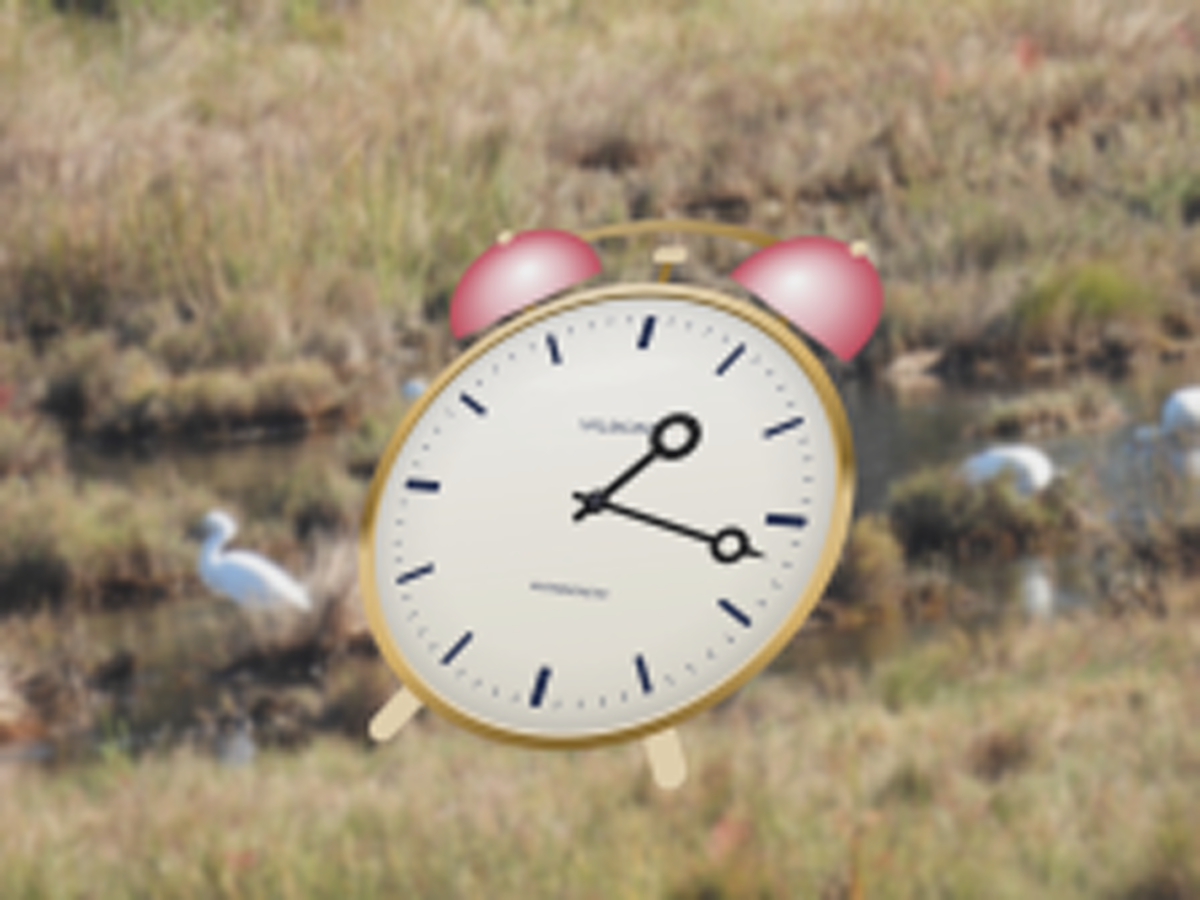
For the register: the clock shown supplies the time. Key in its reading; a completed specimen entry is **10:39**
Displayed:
**1:17**
